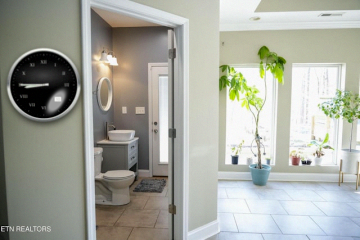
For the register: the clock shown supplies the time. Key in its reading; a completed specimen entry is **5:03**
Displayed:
**8:45**
